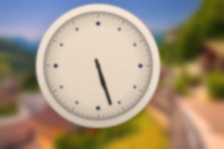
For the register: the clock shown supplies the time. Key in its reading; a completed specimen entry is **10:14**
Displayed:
**5:27**
